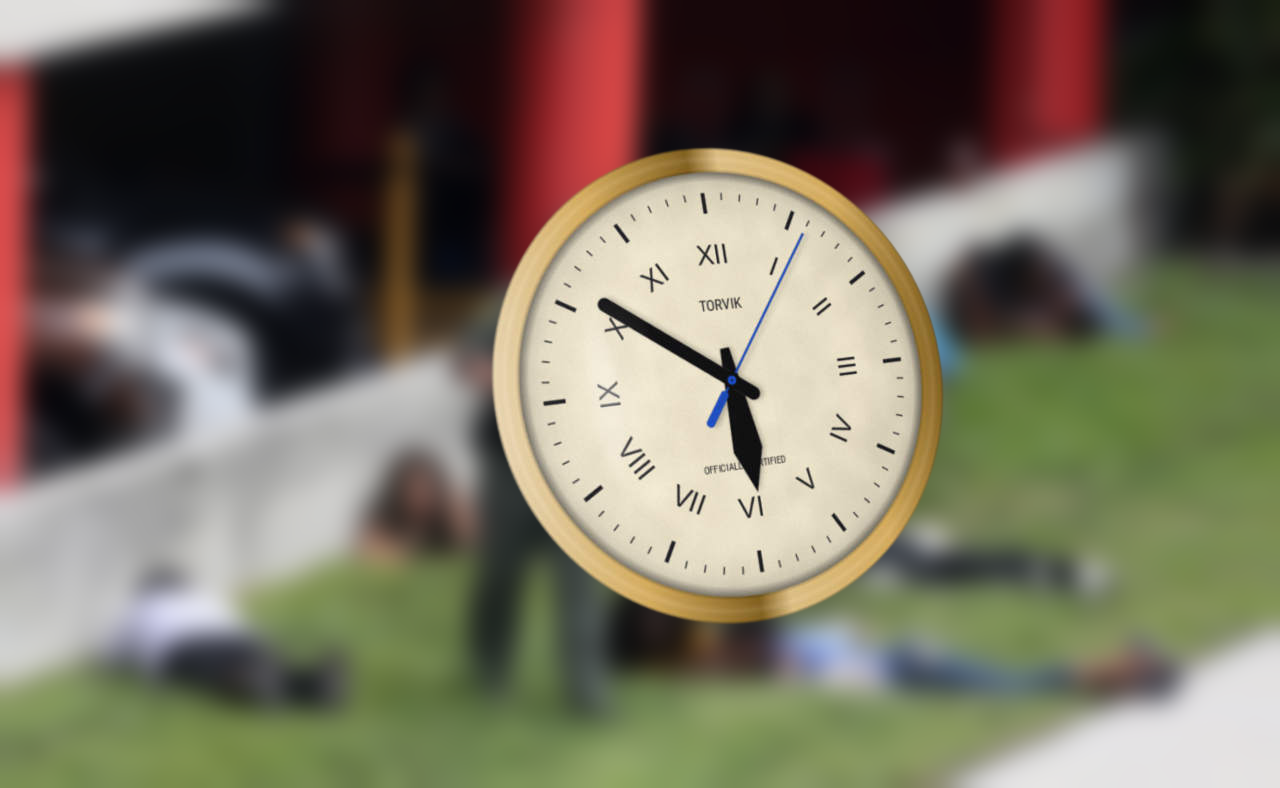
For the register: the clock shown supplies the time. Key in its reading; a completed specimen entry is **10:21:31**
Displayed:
**5:51:06**
